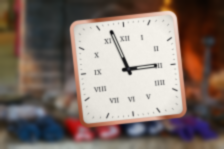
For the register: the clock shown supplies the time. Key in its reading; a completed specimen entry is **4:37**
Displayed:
**2:57**
